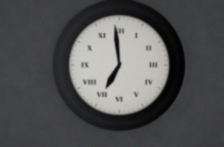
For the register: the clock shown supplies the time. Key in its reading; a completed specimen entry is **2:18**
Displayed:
**6:59**
